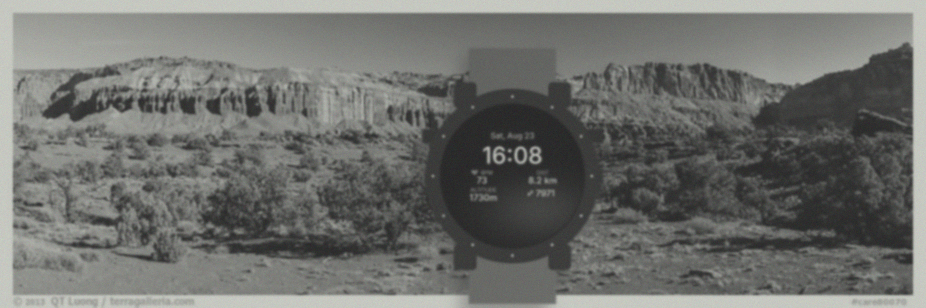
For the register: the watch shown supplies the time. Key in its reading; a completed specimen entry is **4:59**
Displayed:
**16:08**
